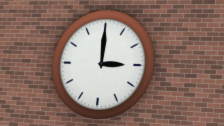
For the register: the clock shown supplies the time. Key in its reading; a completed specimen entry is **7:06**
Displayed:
**3:00**
